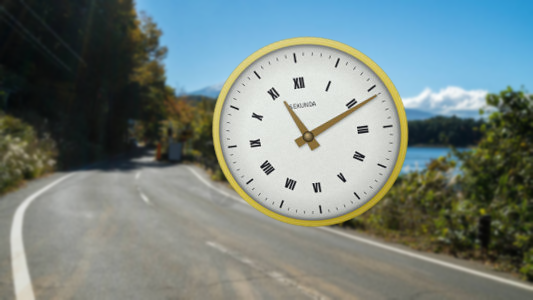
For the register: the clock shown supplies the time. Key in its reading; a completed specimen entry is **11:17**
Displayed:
**11:11**
